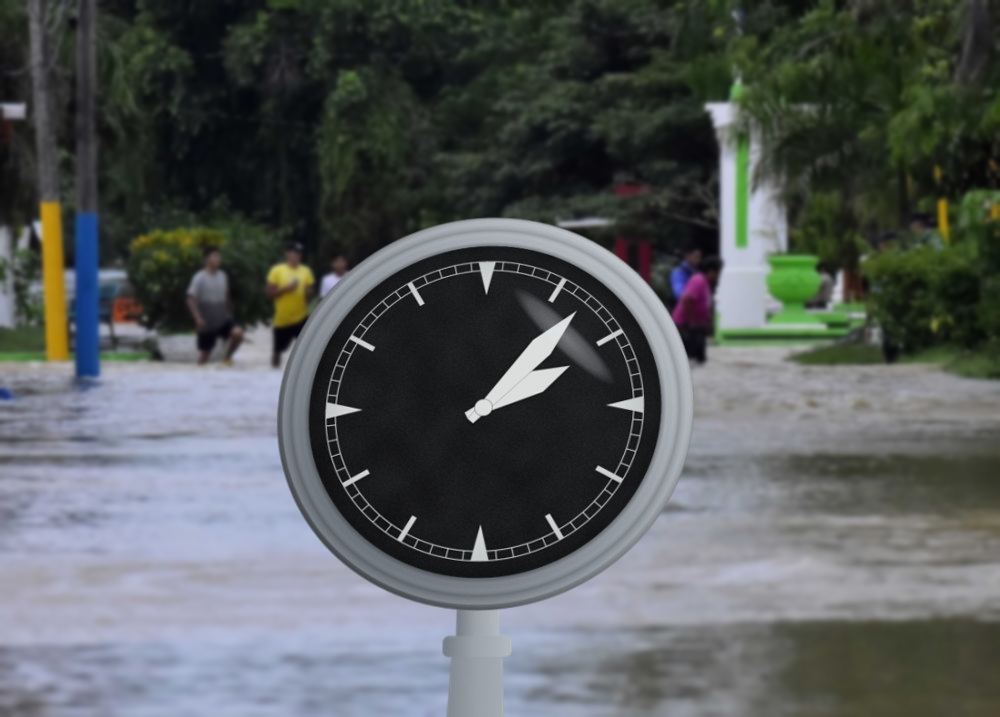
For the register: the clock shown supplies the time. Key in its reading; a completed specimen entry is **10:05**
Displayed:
**2:07**
